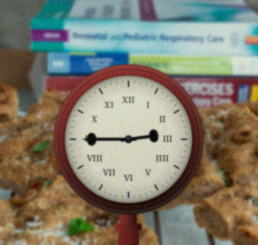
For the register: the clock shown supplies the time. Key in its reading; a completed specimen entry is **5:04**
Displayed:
**2:45**
